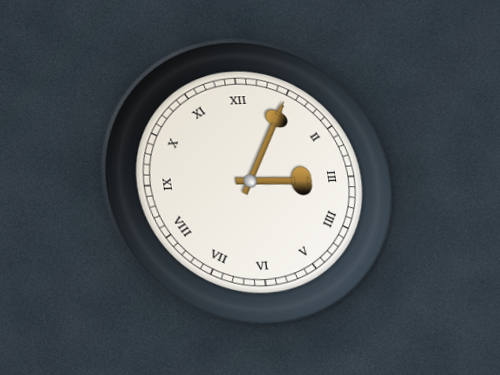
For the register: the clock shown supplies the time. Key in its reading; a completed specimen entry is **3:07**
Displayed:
**3:05**
